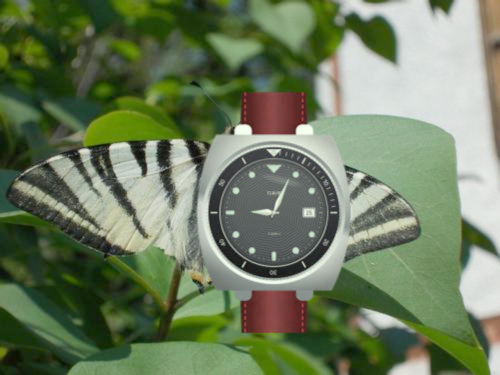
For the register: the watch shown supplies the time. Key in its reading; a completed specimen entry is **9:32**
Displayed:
**9:04**
